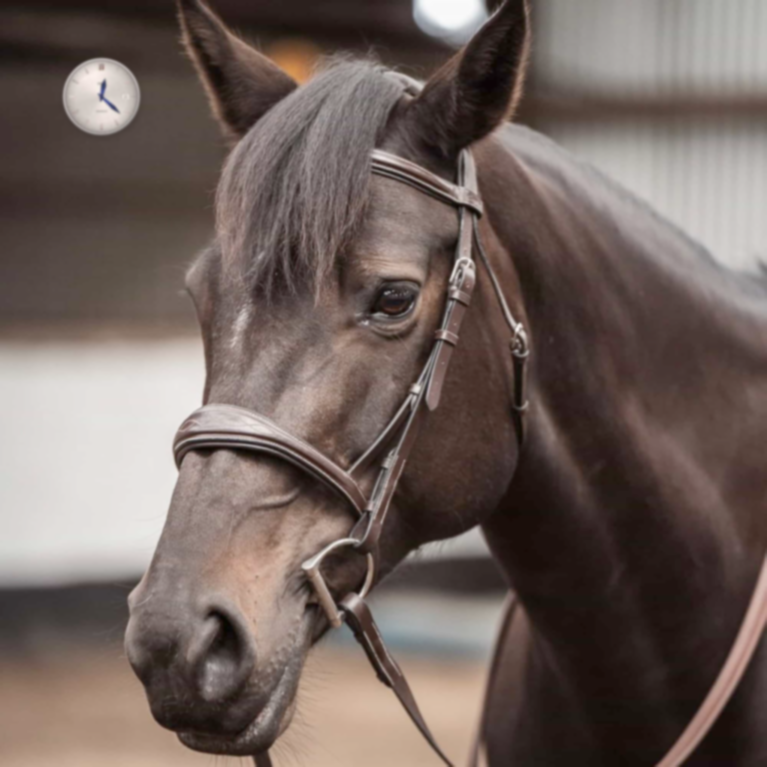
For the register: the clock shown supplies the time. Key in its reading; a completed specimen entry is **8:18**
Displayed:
**12:22**
